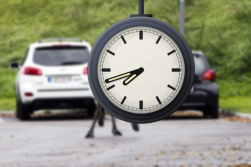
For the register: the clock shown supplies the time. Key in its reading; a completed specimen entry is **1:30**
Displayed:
**7:42**
